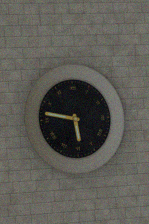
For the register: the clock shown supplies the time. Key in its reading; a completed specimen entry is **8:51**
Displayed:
**5:47**
